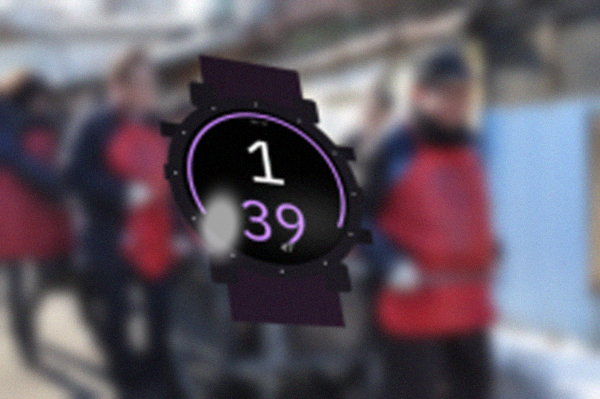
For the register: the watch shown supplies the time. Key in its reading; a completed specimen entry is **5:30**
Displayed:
**1:39**
